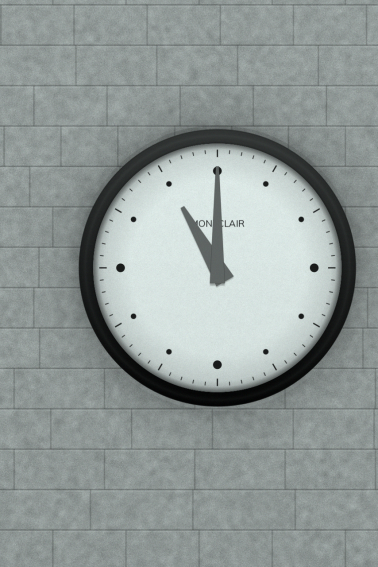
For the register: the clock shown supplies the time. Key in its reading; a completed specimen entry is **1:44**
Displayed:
**11:00**
